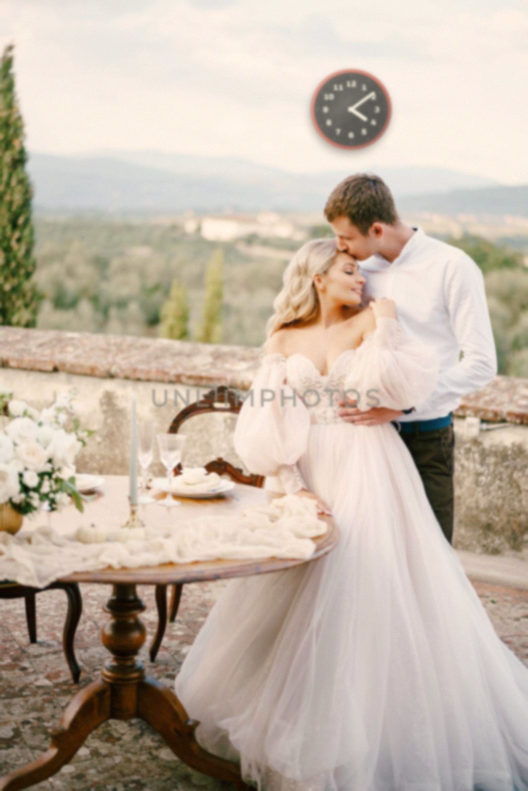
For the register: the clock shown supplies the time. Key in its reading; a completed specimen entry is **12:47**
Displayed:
**4:09**
